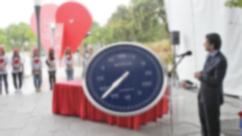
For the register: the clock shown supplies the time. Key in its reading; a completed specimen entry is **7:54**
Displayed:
**7:38**
